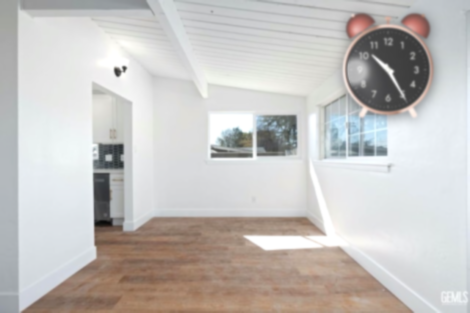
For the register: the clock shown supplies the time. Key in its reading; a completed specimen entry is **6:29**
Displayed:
**10:25**
